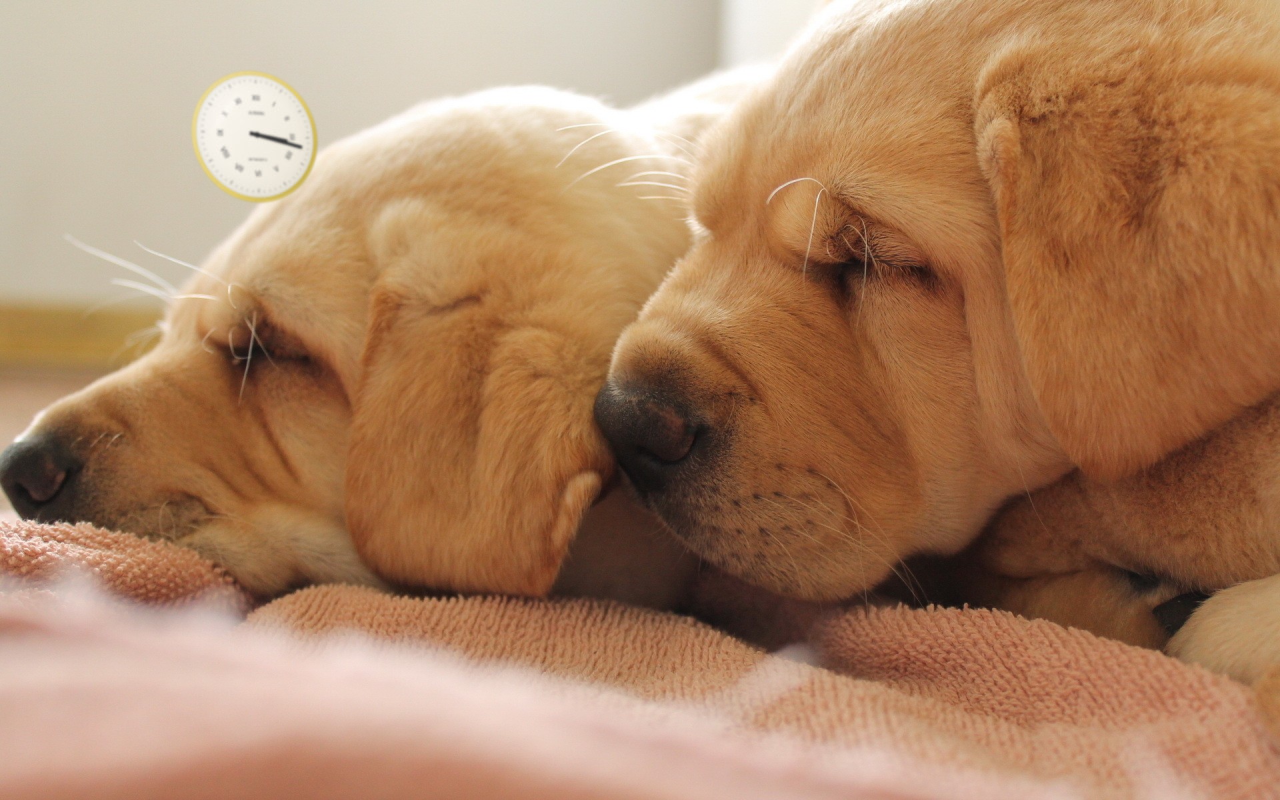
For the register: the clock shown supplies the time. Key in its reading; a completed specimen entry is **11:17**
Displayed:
**3:17**
